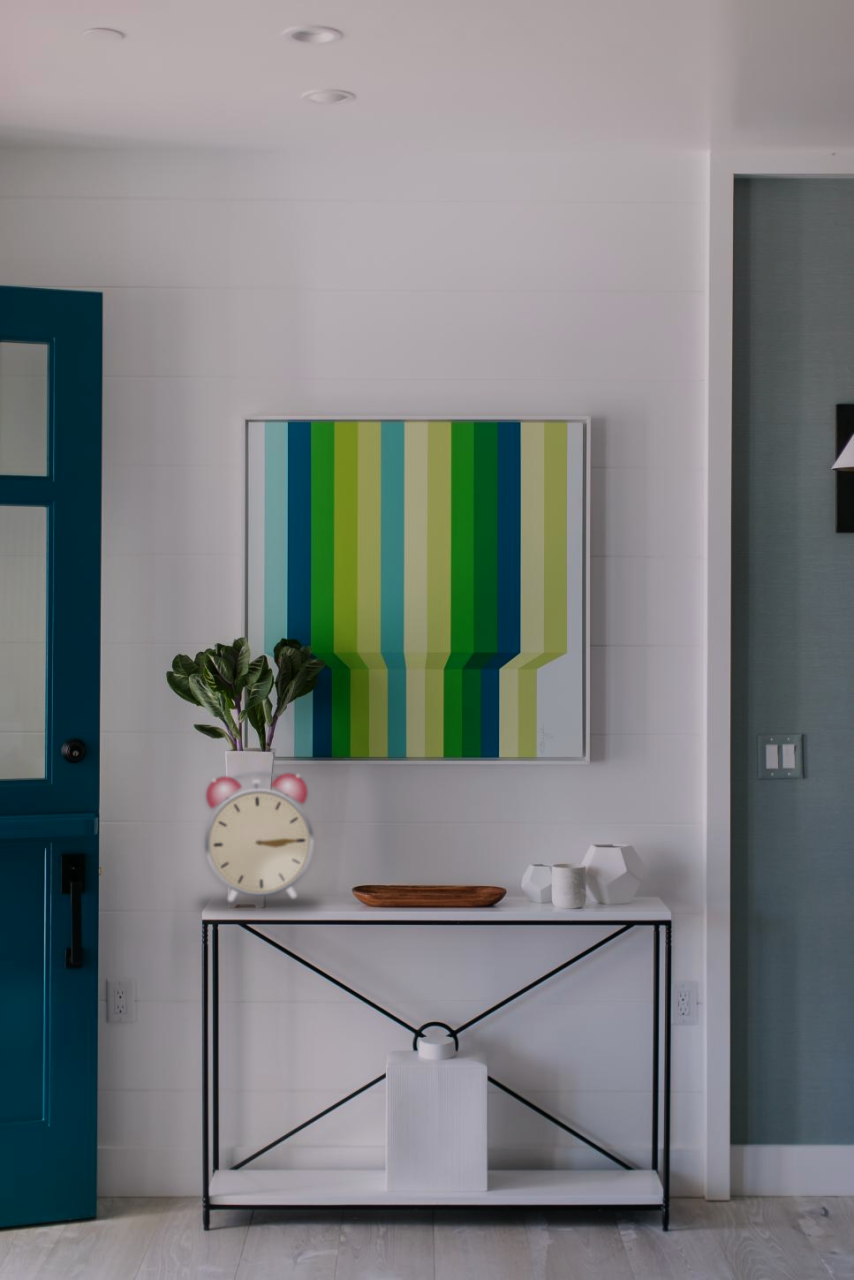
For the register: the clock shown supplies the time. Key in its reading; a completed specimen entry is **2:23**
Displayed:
**3:15**
